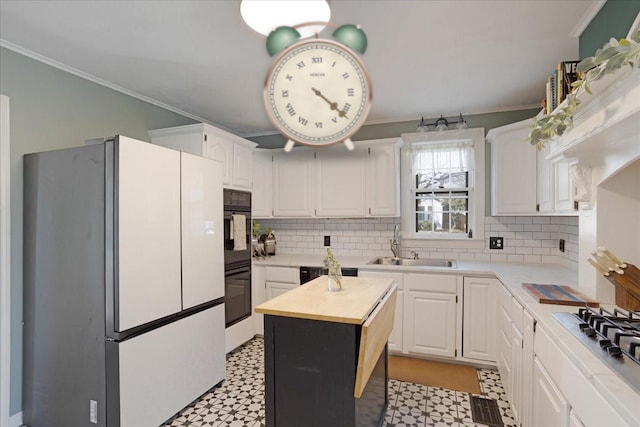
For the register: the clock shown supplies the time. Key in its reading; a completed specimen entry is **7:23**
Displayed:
**4:22**
